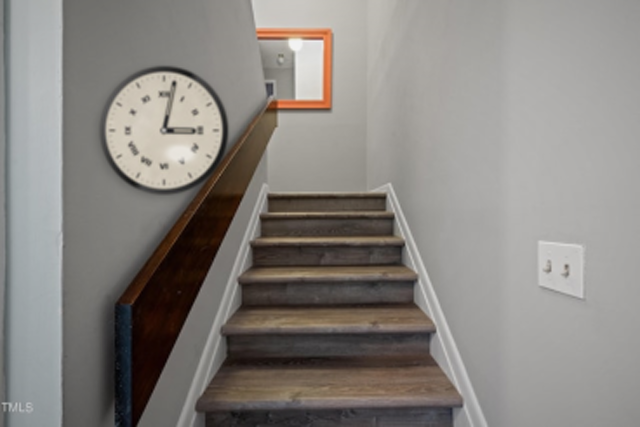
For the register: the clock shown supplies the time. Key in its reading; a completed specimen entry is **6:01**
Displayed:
**3:02**
